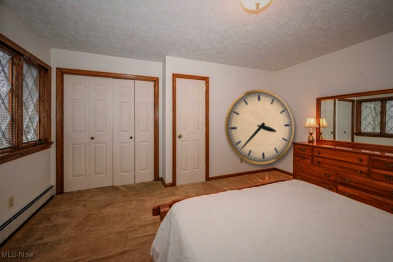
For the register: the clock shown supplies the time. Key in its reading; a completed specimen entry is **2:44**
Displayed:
**3:38**
